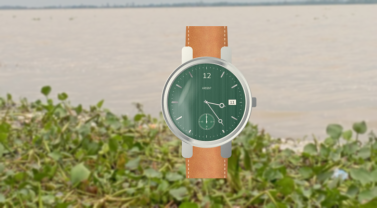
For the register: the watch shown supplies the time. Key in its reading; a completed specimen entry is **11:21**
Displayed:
**3:24**
